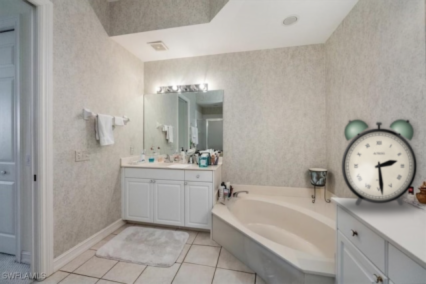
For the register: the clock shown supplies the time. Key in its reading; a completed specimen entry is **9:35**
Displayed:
**2:29**
